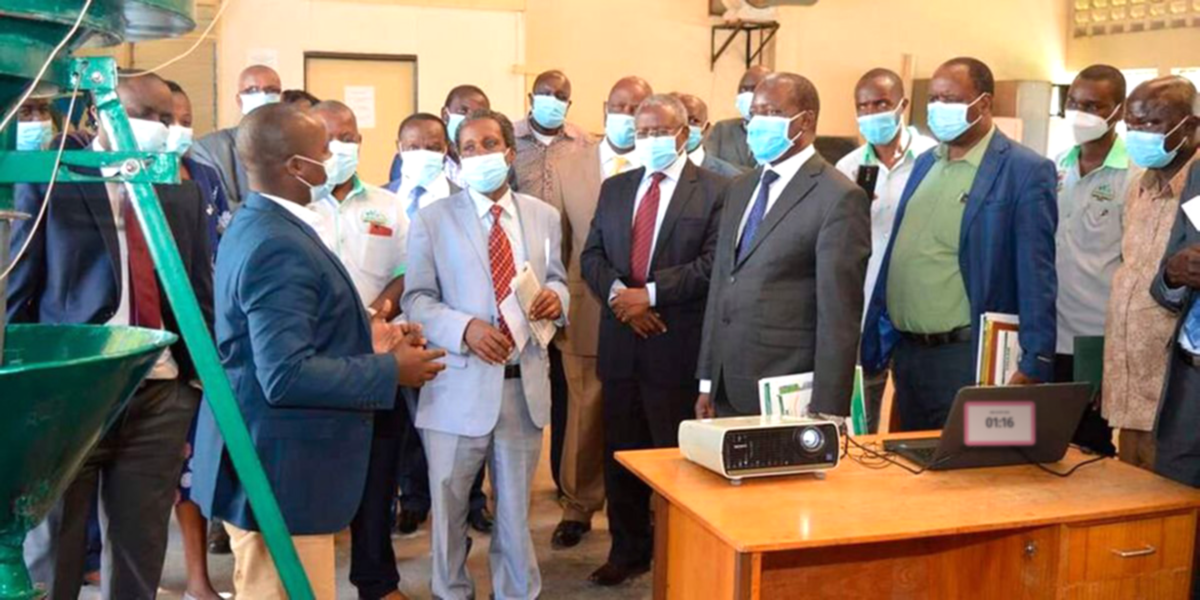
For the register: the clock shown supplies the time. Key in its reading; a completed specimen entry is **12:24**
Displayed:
**1:16**
